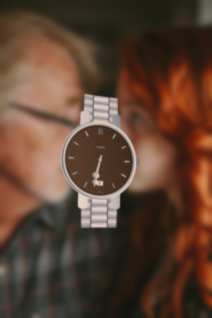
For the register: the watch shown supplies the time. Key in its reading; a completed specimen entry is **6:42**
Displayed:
**6:32**
